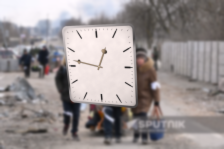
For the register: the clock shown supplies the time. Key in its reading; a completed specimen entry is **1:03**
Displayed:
**12:47**
